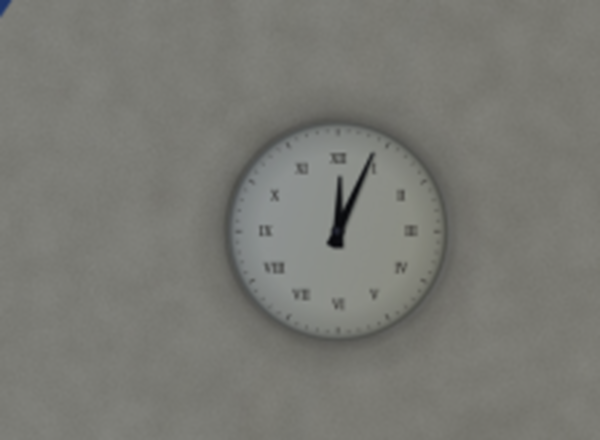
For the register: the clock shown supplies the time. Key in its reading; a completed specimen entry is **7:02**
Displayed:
**12:04**
